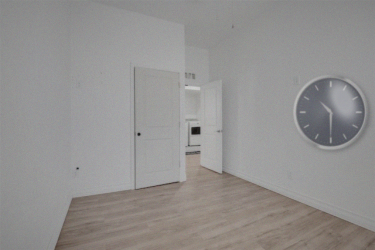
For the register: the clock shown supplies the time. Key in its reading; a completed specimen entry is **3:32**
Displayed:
**10:30**
